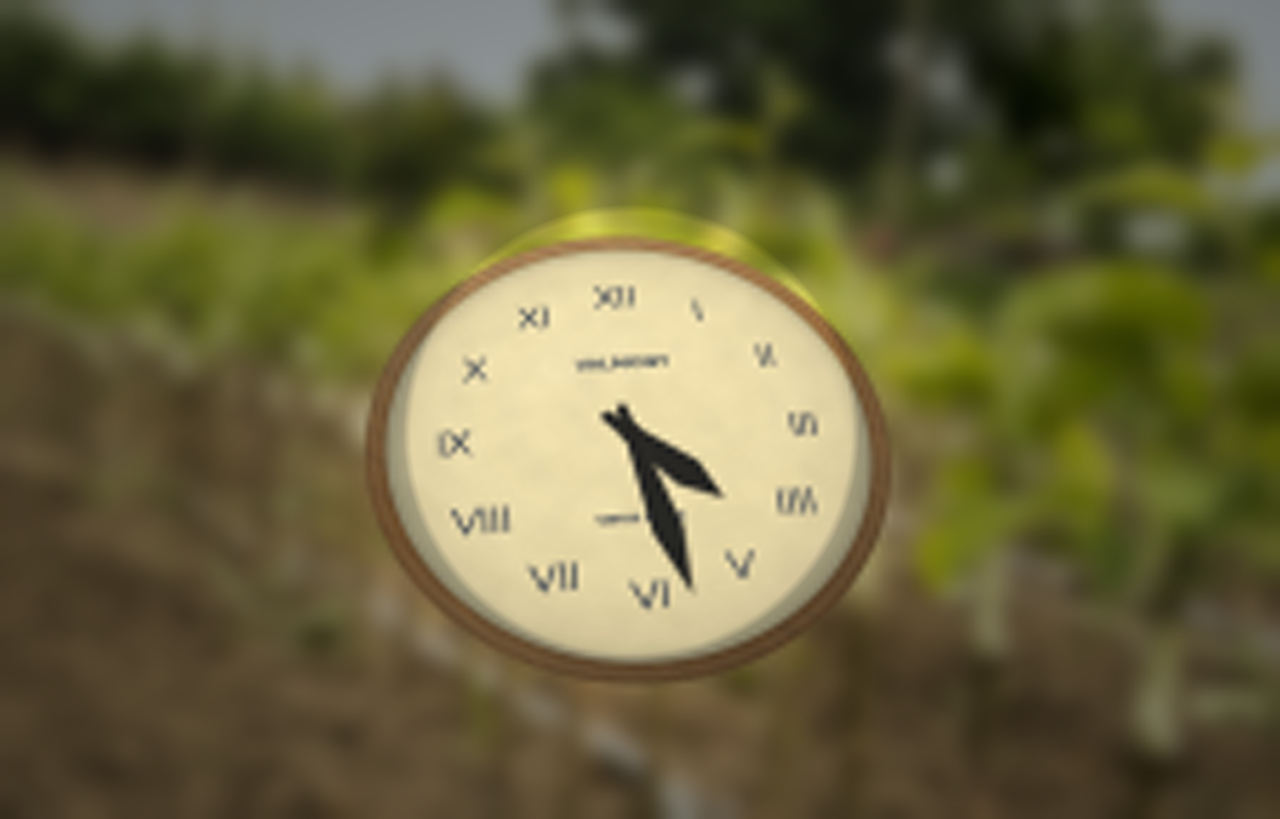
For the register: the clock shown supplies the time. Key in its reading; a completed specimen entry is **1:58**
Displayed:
**4:28**
